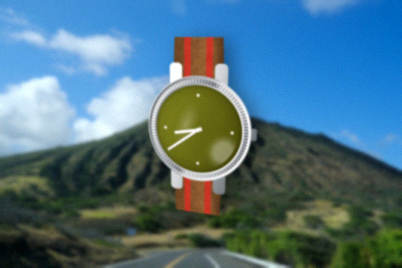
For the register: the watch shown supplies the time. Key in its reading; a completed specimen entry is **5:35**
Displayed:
**8:39**
